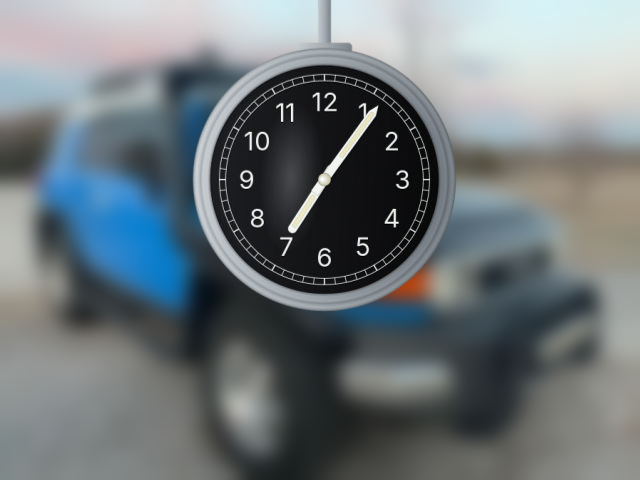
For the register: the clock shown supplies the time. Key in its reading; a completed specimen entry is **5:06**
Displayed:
**7:06**
